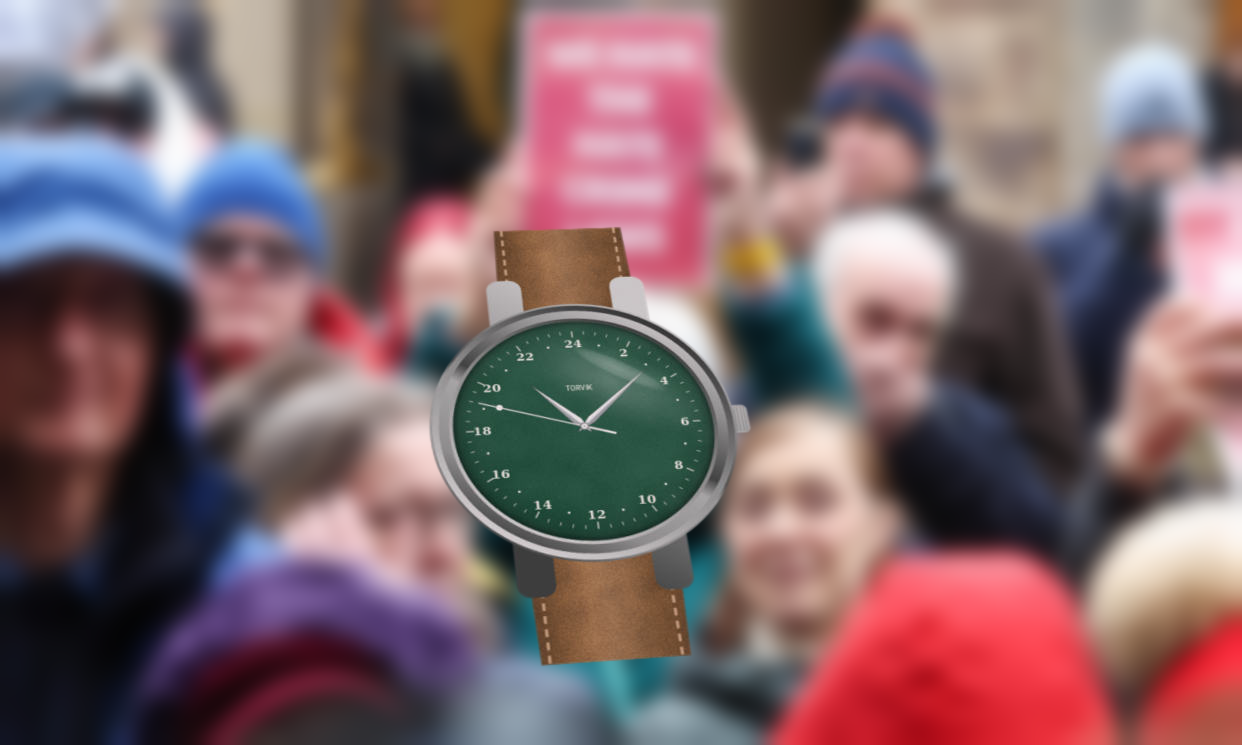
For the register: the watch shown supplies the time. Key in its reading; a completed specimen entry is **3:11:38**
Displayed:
**21:07:48**
